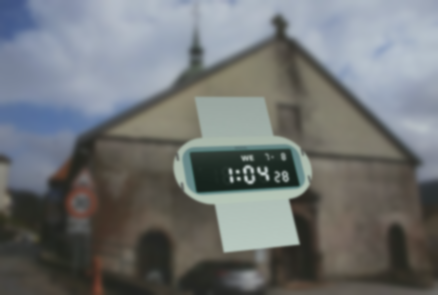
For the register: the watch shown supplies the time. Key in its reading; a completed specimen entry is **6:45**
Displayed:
**1:04**
